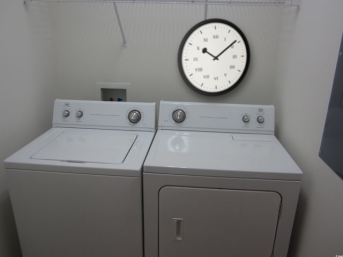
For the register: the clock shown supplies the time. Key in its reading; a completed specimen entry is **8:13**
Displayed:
**10:09**
